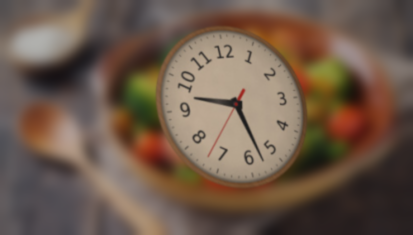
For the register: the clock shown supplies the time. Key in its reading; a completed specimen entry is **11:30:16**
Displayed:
**9:27:37**
